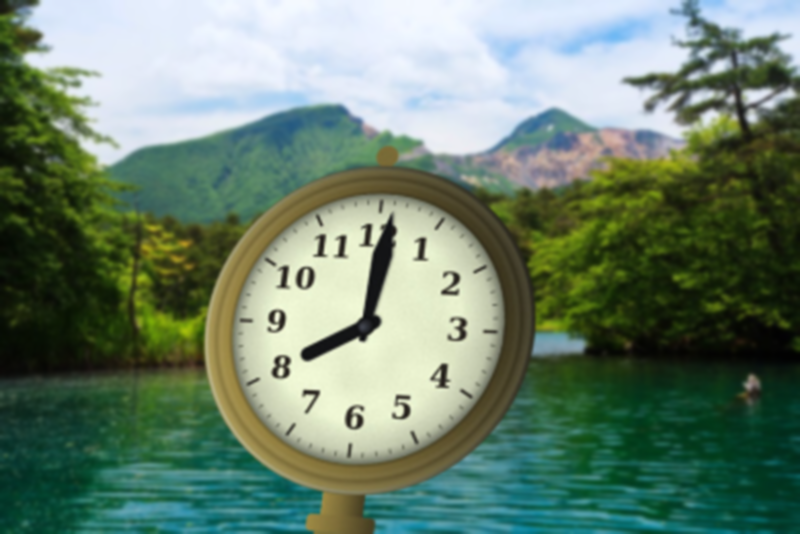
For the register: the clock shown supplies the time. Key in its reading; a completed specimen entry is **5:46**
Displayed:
**8:01**
